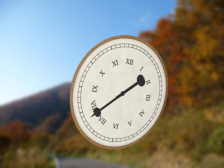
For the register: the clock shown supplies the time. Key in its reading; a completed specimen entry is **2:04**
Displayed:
**1:38**
